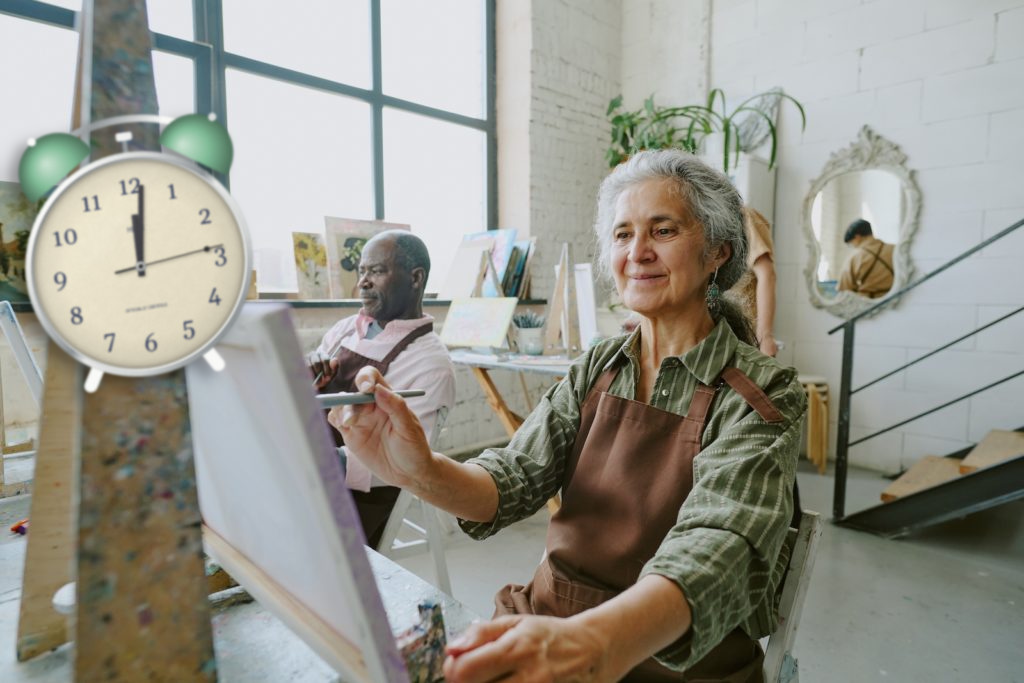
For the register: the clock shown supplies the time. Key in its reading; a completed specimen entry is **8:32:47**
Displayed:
**12:01:14**
